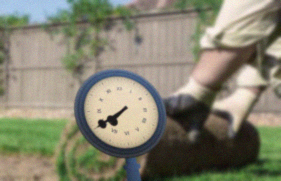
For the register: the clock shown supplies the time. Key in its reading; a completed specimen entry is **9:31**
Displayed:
**7:40**
